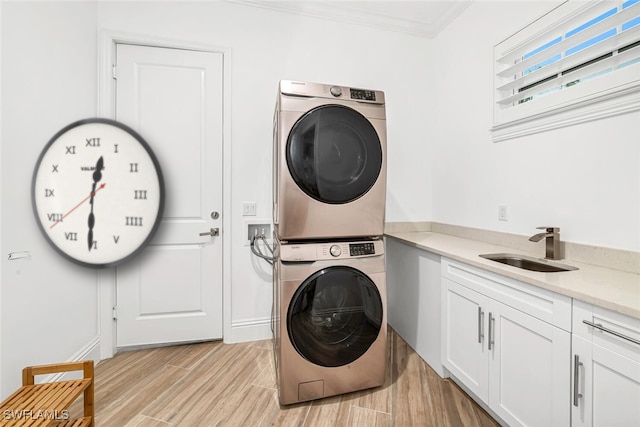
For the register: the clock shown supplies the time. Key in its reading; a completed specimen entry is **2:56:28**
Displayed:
**12:30:39**
